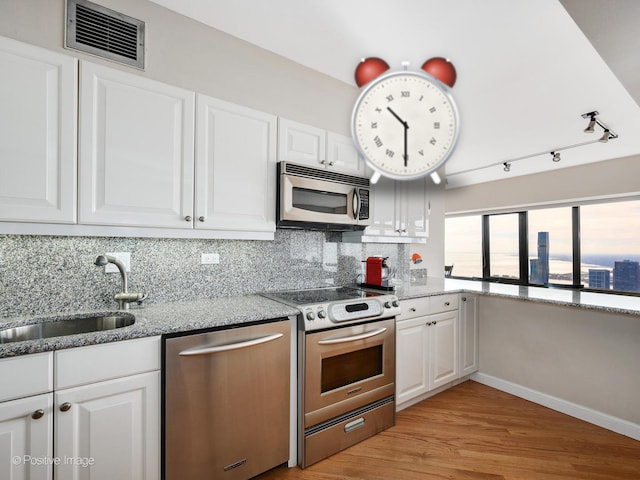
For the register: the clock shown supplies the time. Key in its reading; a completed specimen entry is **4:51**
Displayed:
**10:30**
